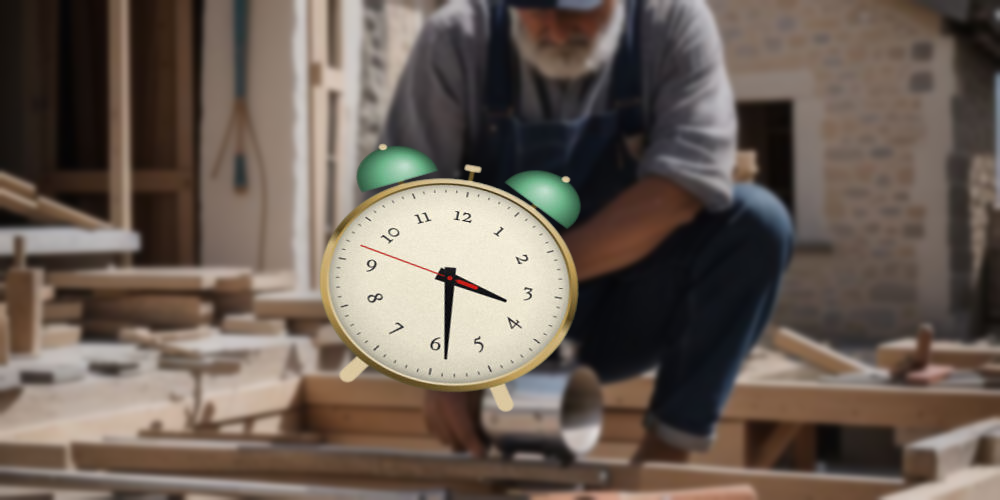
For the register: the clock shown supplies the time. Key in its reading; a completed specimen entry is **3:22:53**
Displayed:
**3:28:47**
